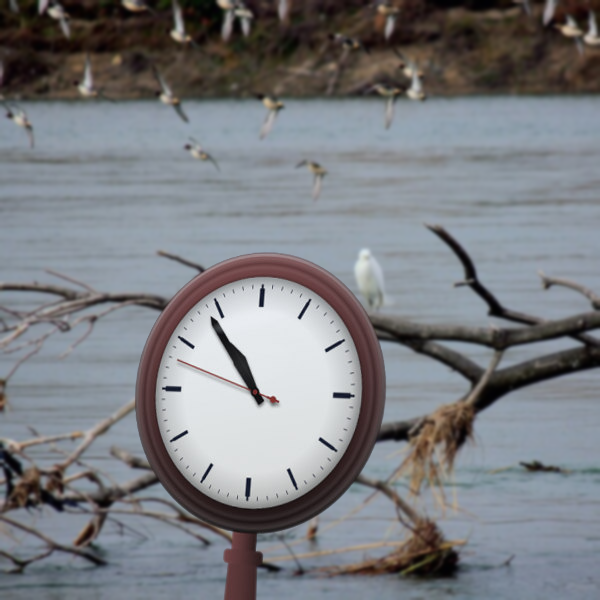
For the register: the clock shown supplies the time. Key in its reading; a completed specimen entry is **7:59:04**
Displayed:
**10:53:48**
